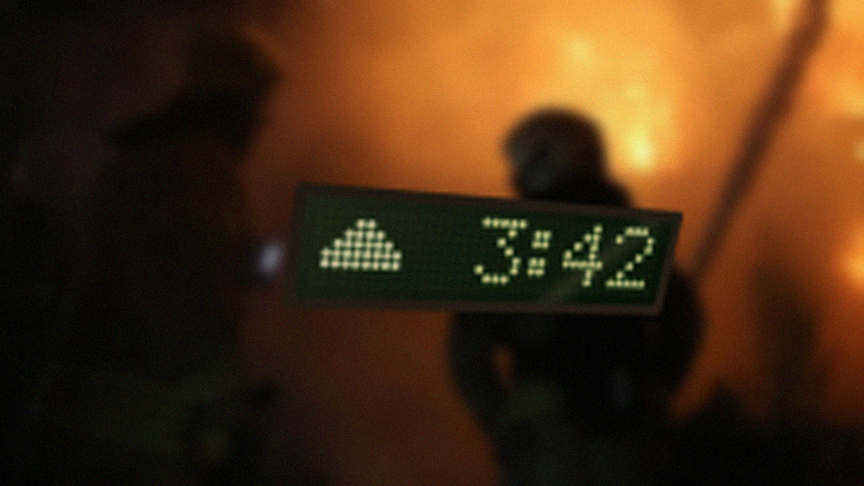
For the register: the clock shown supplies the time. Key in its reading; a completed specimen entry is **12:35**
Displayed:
**3:42**
